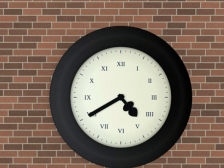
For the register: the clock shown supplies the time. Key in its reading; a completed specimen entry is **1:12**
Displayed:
**4:40**
